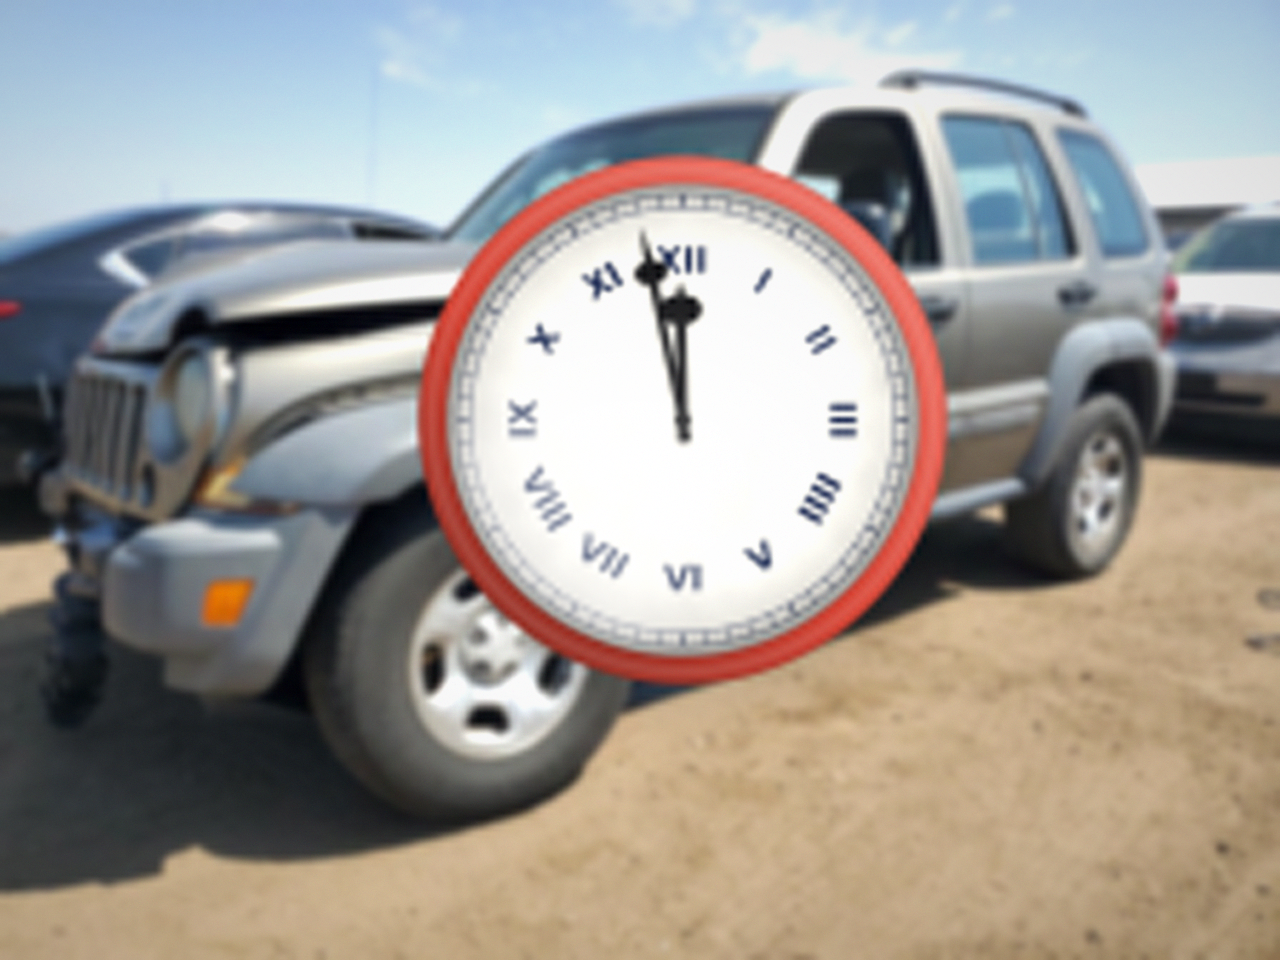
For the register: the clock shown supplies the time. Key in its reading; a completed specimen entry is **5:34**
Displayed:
**11:58**
